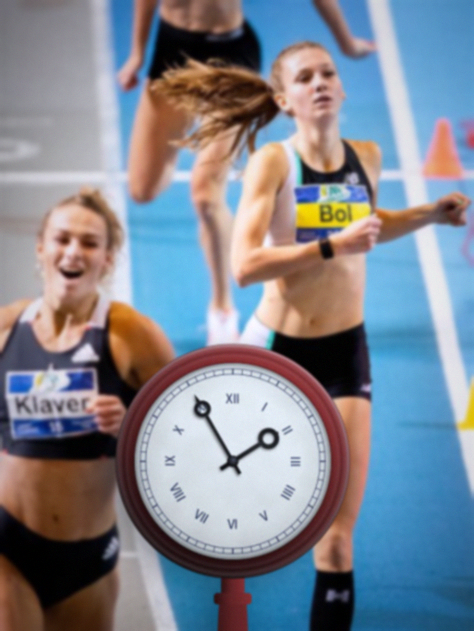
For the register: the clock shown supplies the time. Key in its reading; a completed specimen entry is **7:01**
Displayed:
**1:55**
